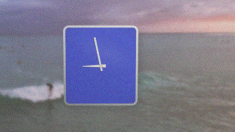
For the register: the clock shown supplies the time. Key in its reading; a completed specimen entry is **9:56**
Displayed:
**8:58**
